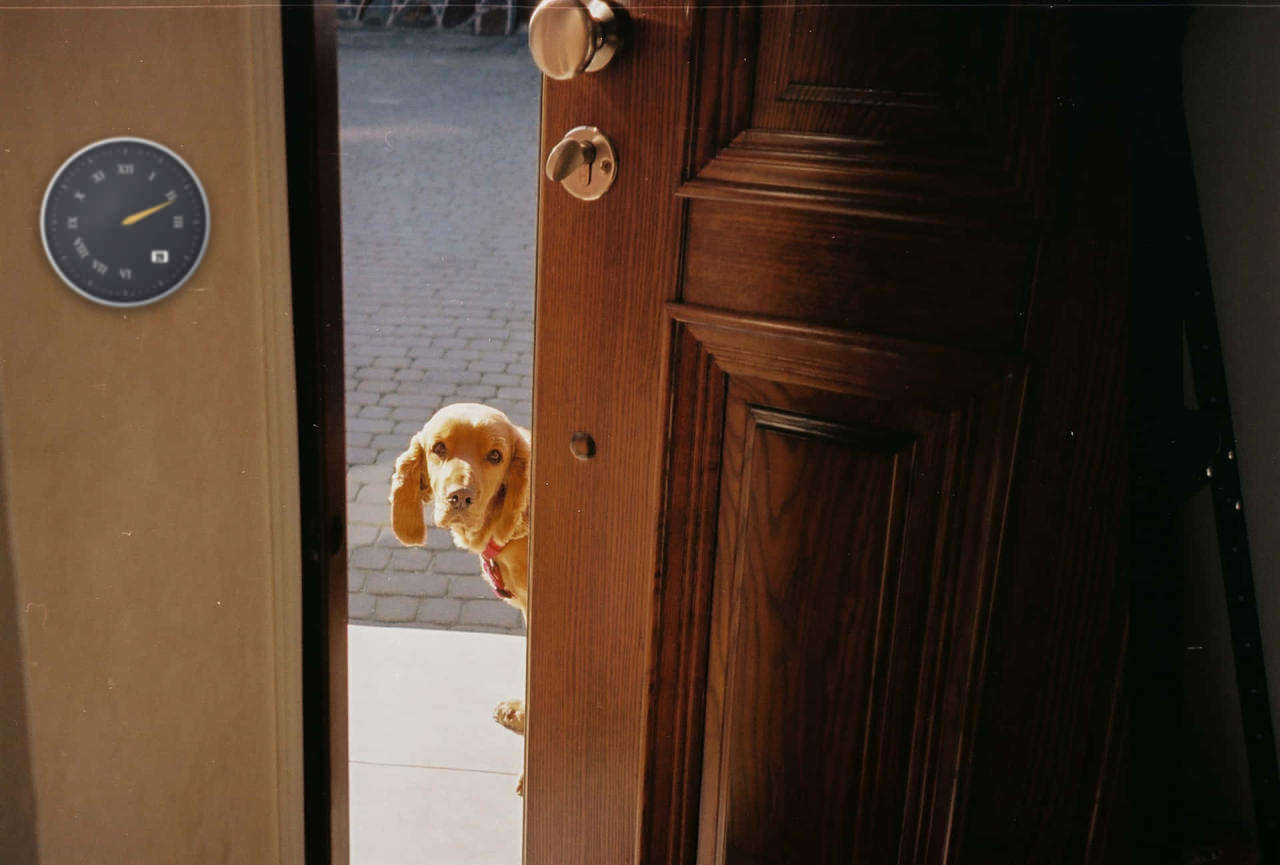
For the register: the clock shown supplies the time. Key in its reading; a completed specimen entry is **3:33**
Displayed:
**2:11**
